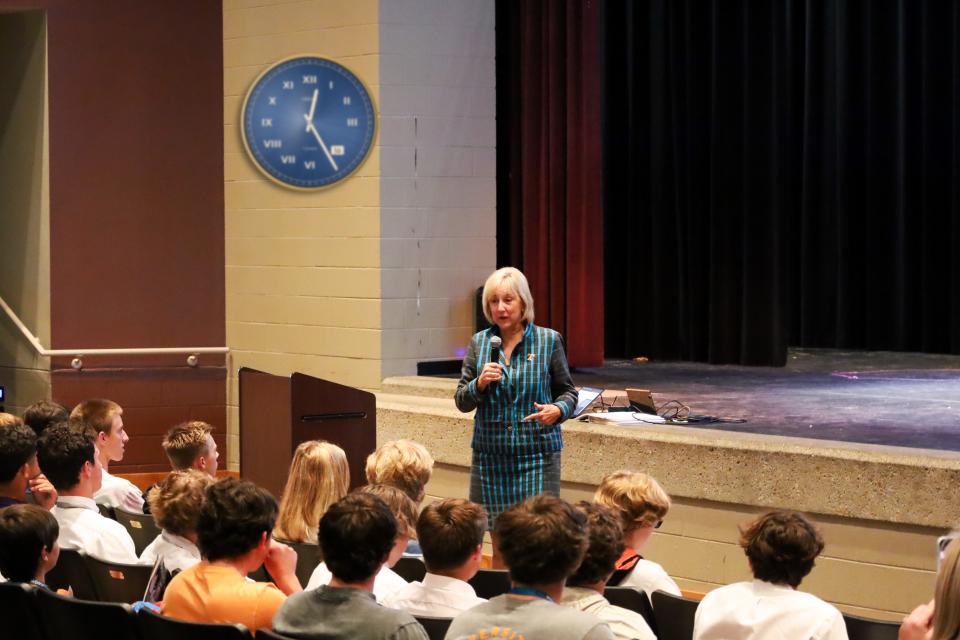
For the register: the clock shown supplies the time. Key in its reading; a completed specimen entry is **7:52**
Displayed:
**12:25**
